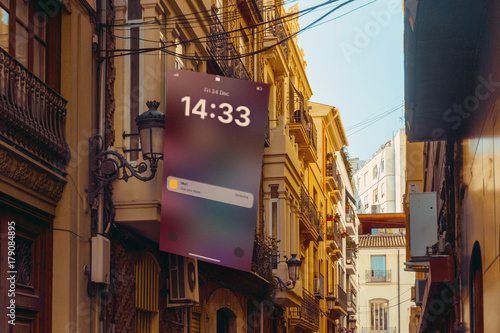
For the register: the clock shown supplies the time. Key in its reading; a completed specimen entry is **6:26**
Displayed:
**14:33**
